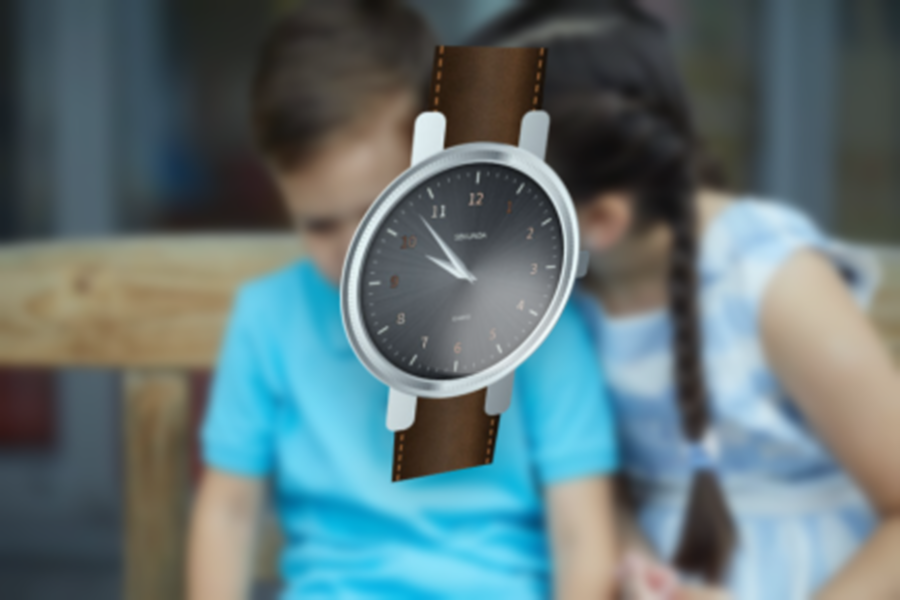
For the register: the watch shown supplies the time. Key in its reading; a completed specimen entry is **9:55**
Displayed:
**9:53**
